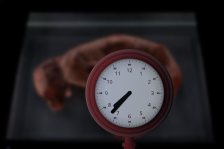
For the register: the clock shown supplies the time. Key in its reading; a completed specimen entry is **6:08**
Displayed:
**7:37**
